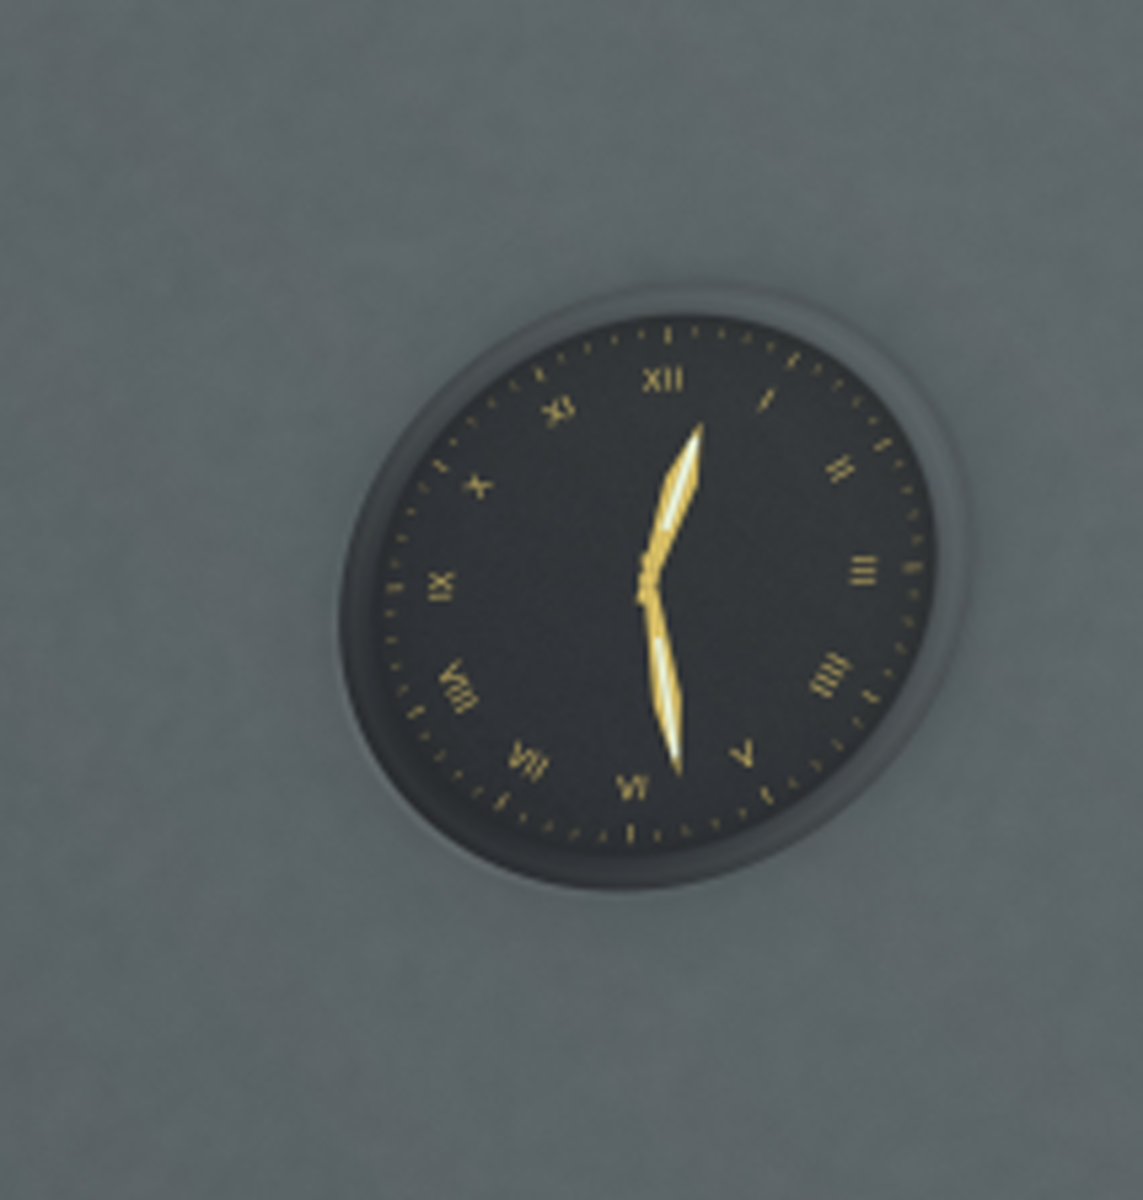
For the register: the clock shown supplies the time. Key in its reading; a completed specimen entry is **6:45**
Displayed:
**12:28**
